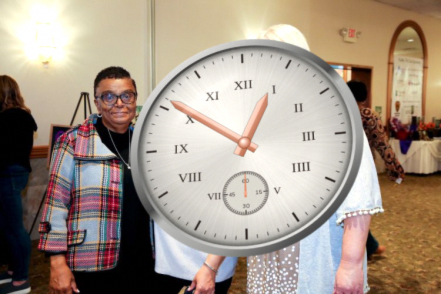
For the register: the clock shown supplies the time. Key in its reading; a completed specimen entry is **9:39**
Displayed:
**12:51**
